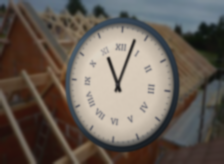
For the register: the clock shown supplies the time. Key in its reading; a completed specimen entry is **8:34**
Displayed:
**11:03**
